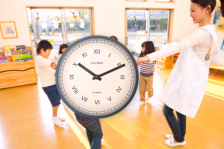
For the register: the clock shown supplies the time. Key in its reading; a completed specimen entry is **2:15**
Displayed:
**10:11**
